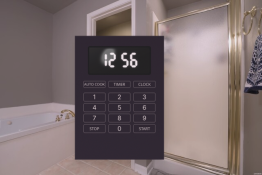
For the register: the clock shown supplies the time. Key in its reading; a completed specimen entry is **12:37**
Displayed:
**12:56**
